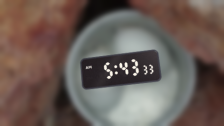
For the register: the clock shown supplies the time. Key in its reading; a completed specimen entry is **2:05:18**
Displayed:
**5:43:33**
